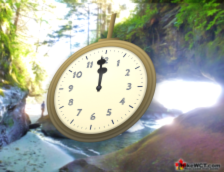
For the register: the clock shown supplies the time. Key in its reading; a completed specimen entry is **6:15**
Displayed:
**11:59**
